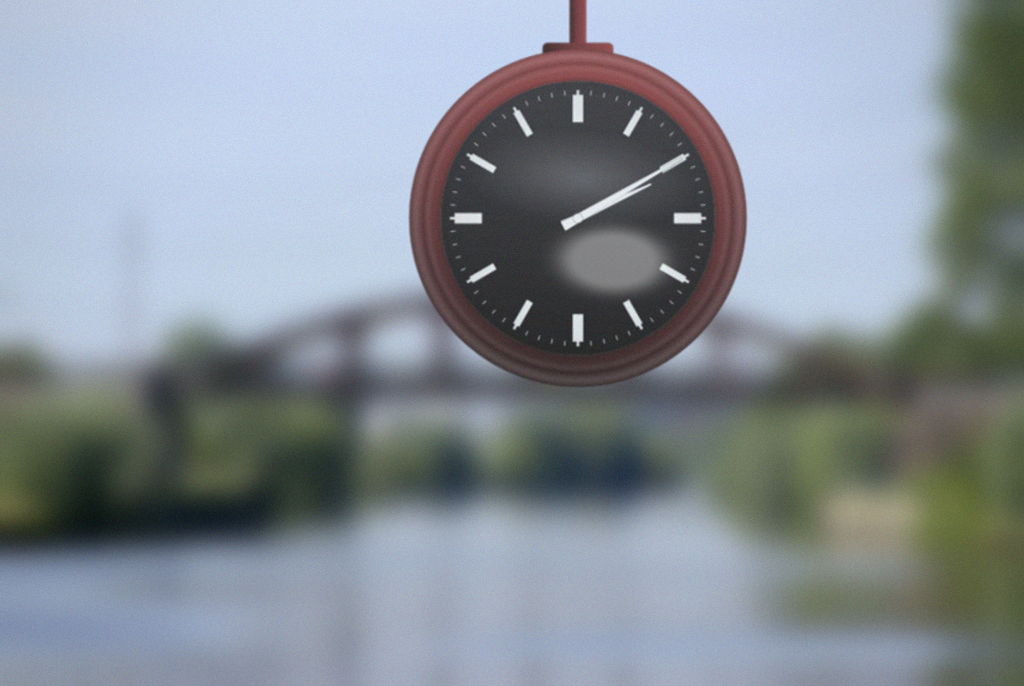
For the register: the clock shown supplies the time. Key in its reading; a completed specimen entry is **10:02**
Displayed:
**2:10**
